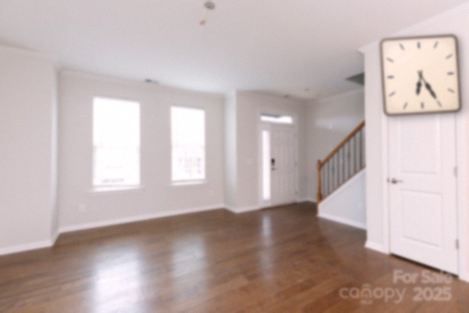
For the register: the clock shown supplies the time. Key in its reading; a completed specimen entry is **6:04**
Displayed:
**6:25**
